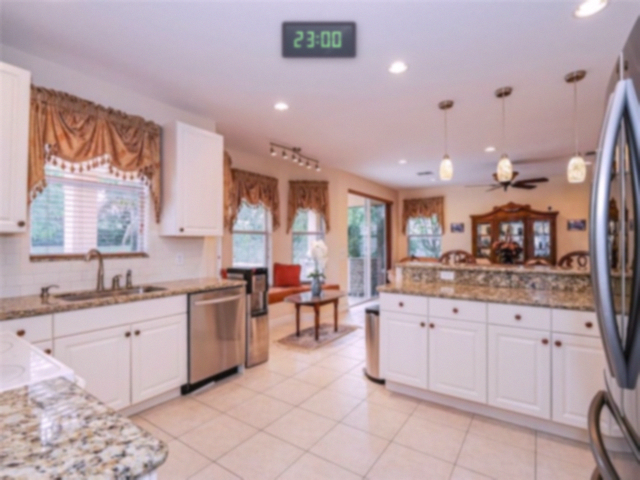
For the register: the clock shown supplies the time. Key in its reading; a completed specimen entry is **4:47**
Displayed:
**23:00**
